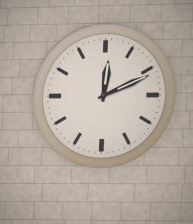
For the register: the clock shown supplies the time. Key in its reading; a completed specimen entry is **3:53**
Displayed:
**12:11**
